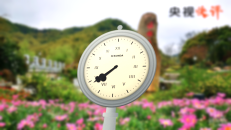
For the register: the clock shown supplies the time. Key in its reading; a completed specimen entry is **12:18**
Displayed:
**7:39**
